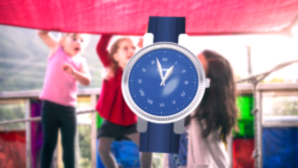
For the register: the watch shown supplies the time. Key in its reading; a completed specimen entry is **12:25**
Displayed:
**12:57**
